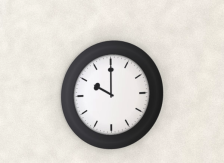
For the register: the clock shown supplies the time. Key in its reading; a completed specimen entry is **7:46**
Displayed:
**10:00**
